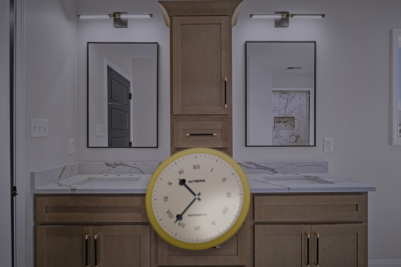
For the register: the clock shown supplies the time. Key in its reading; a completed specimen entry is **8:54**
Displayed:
**10:37**
